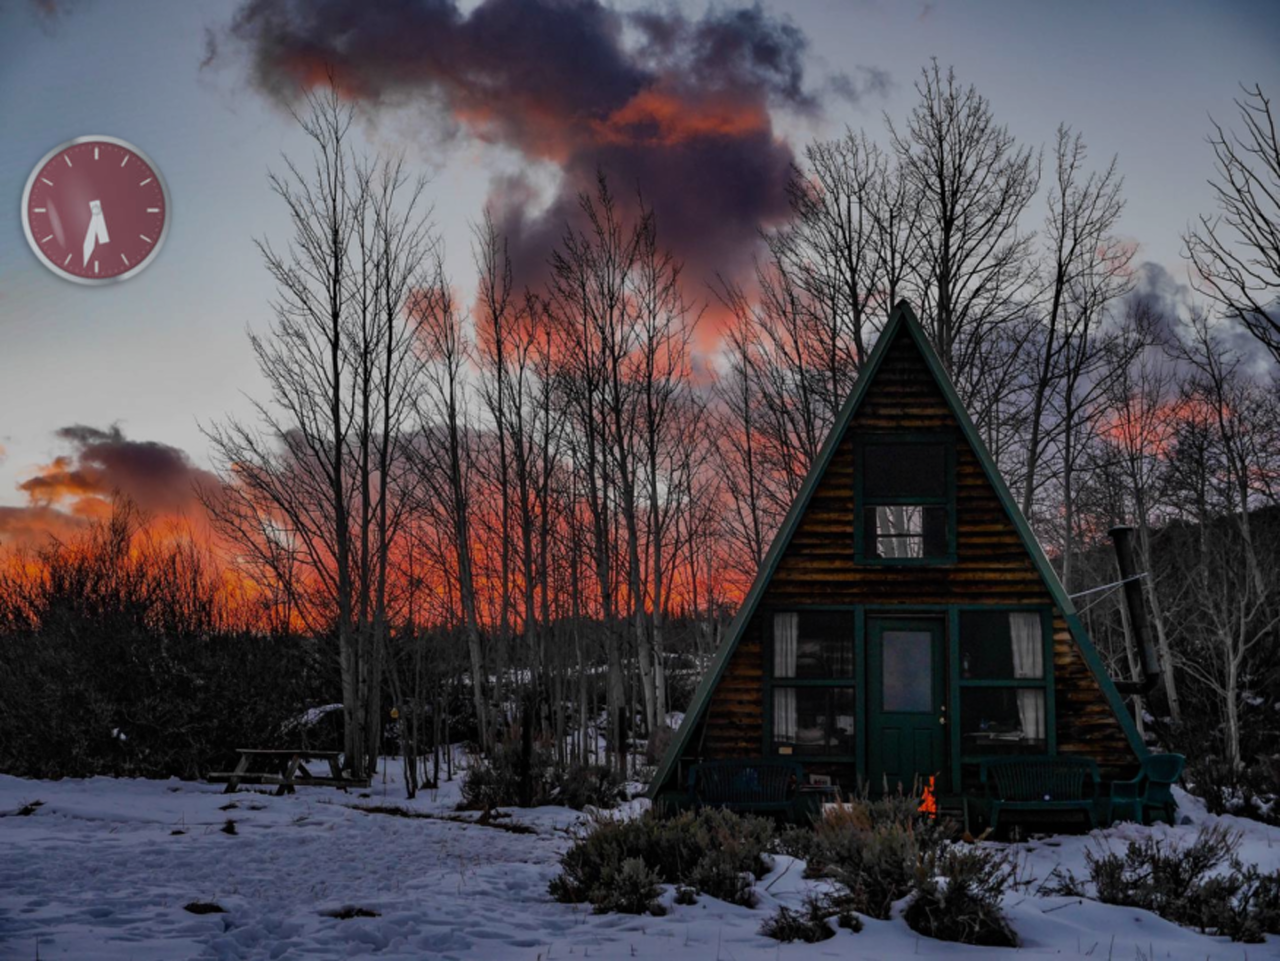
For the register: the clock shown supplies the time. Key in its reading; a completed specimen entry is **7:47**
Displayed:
**5:32**
